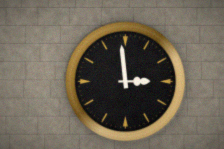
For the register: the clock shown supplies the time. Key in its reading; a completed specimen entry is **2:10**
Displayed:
**2:59**
